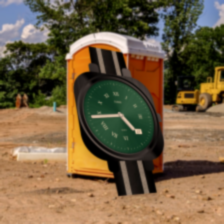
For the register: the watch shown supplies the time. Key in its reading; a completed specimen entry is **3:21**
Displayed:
**4:44**
